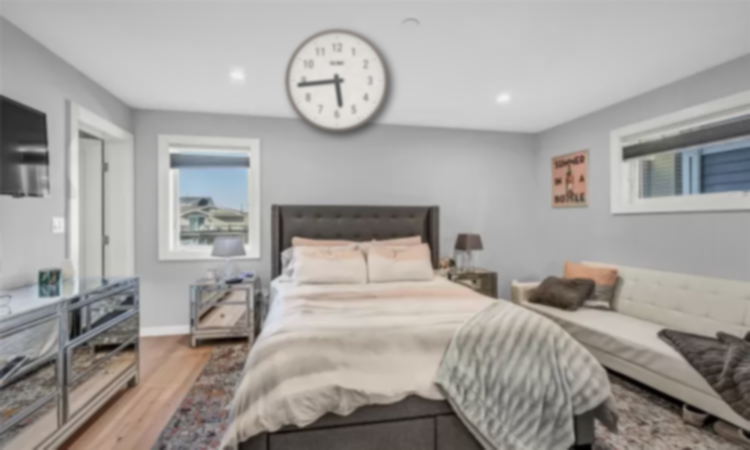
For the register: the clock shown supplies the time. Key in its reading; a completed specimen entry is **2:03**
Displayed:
**5:44**
